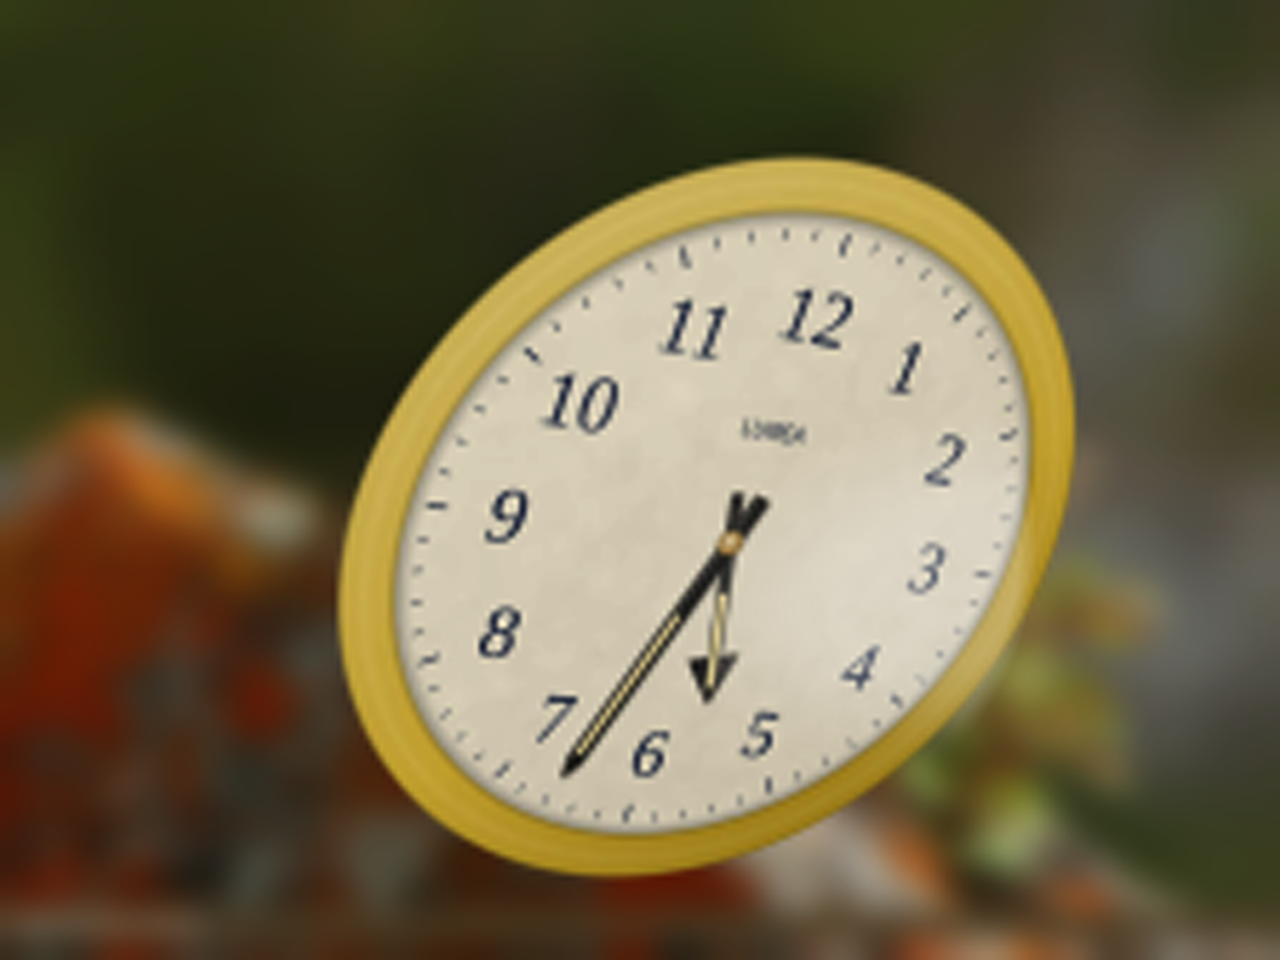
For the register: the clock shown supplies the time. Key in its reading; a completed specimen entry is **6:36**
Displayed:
**5:33**
